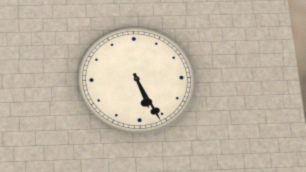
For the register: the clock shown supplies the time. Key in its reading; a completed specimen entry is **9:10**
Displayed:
**5:26**
